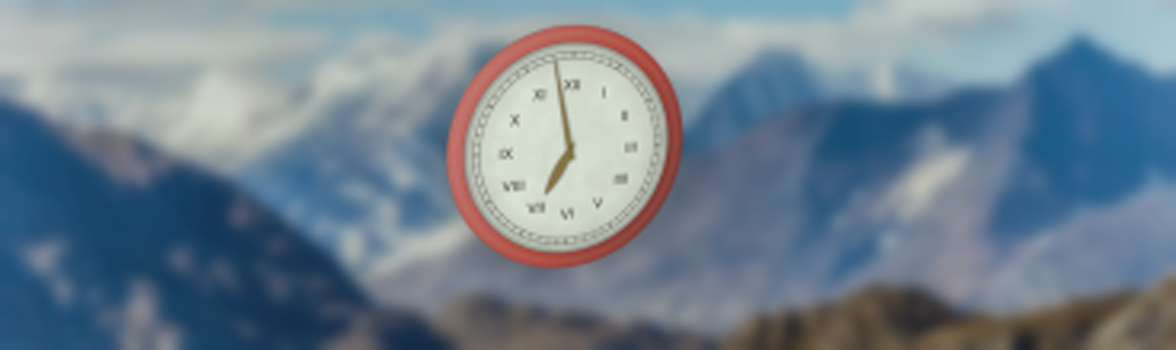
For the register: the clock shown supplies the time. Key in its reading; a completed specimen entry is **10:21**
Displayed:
**6:58**
